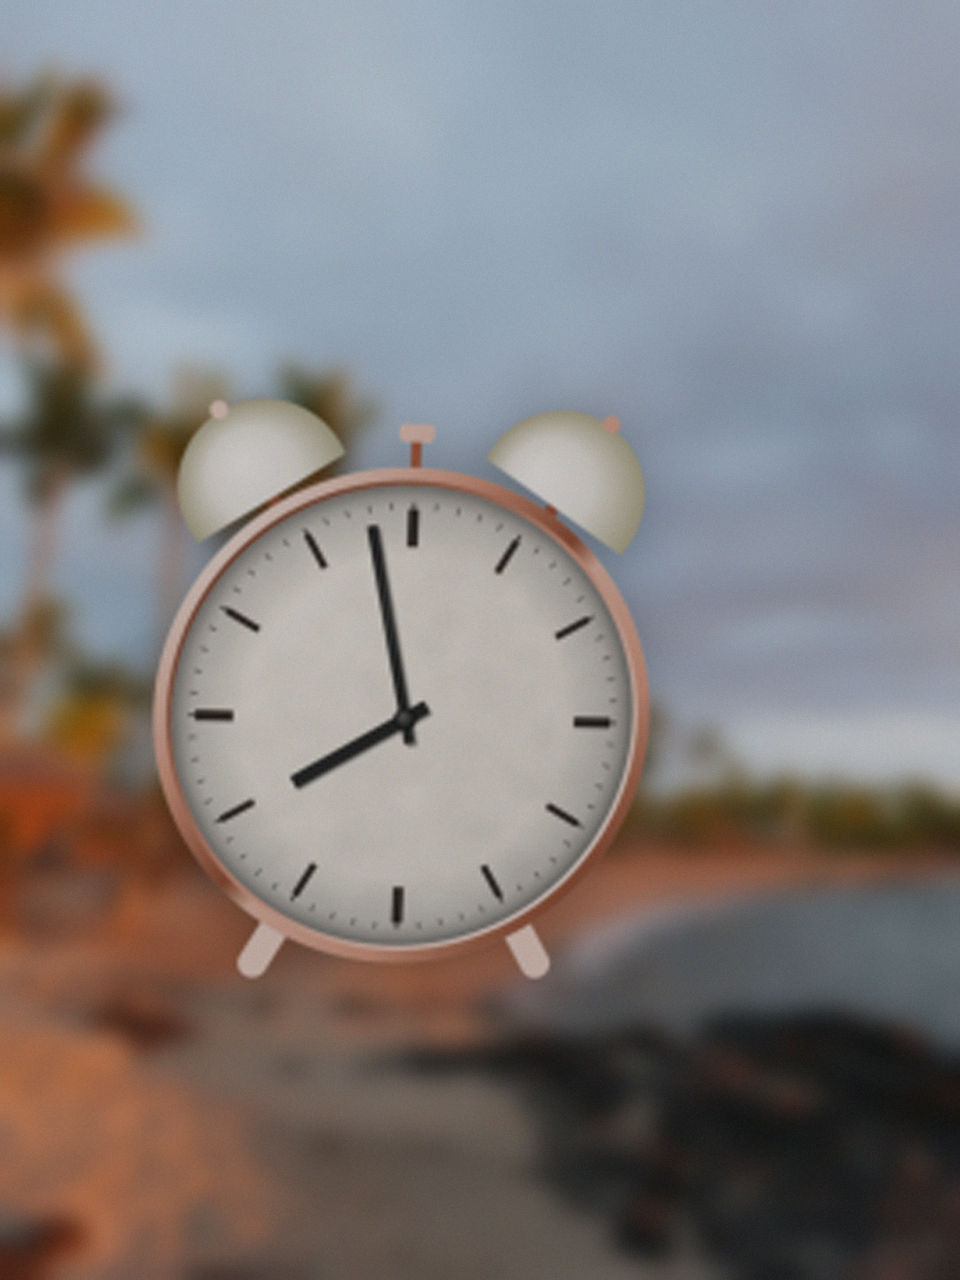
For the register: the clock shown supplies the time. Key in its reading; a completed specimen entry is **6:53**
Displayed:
**7:58**
